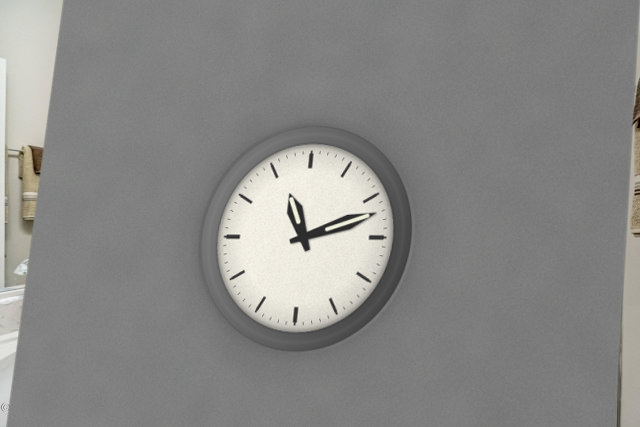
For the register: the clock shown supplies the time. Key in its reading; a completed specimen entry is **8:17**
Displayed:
**11:12**
